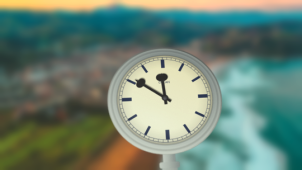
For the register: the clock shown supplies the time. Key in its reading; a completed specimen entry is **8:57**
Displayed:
**11:51**
